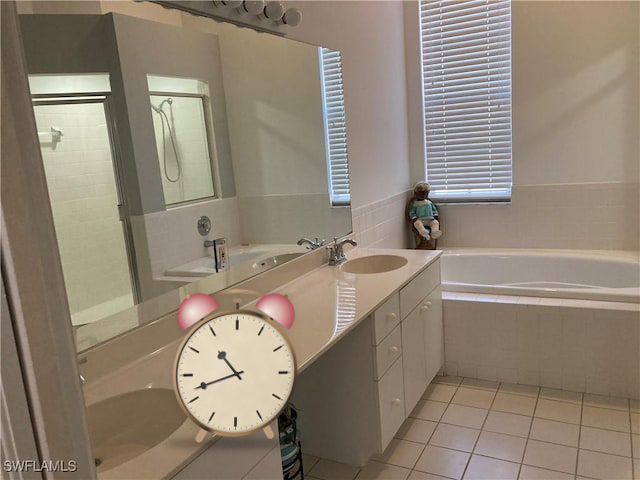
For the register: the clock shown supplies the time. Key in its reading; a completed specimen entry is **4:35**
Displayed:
**10:42**
